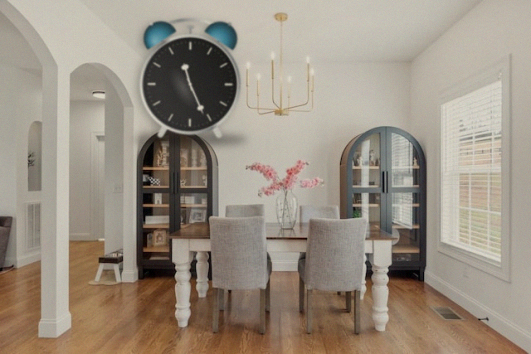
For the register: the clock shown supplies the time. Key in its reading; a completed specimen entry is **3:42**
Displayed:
**11:26**
